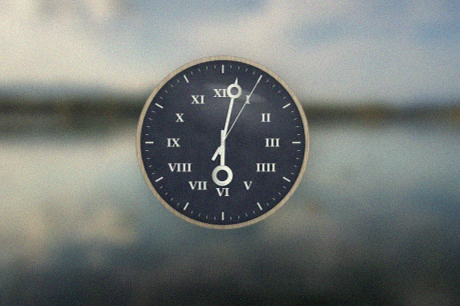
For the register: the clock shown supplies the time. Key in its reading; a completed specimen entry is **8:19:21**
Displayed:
**6:02:05**
